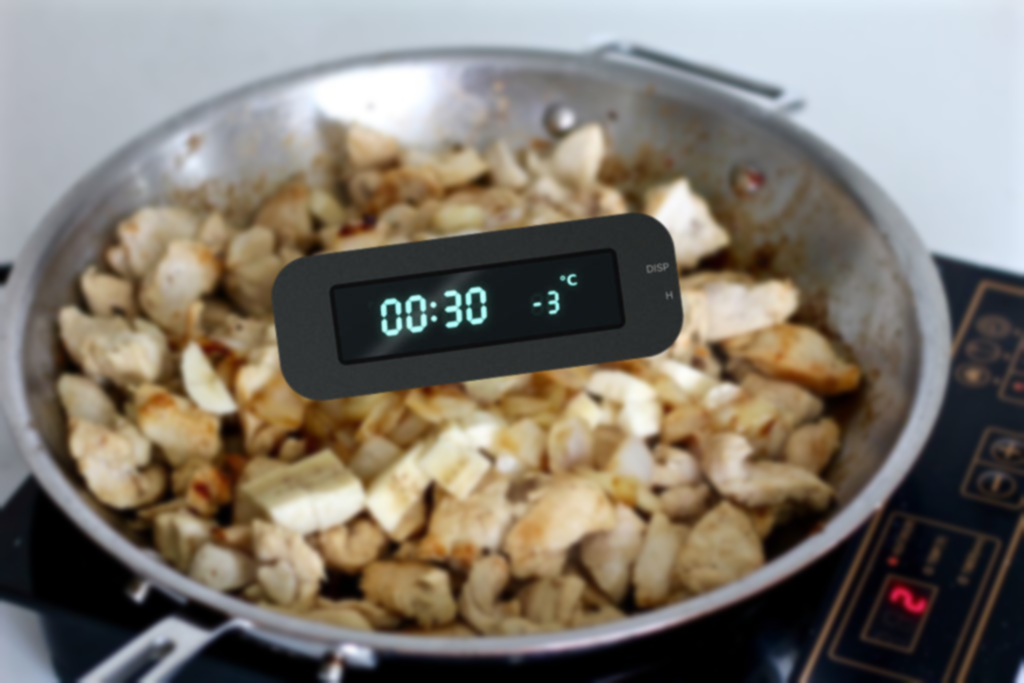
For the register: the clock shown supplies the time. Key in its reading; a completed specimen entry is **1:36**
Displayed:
**0:30**
